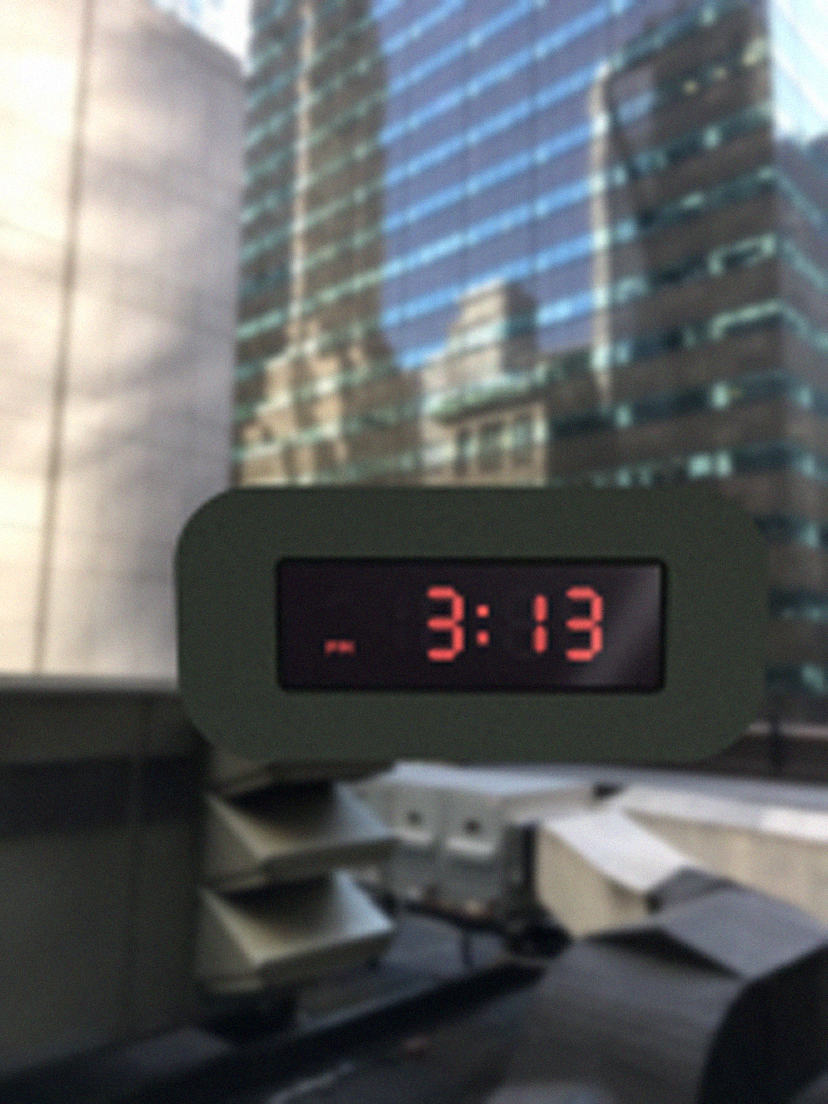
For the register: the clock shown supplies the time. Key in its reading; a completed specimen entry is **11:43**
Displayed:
**3:13**
